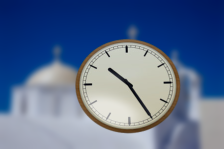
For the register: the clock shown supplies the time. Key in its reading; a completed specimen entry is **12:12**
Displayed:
**10:25**
